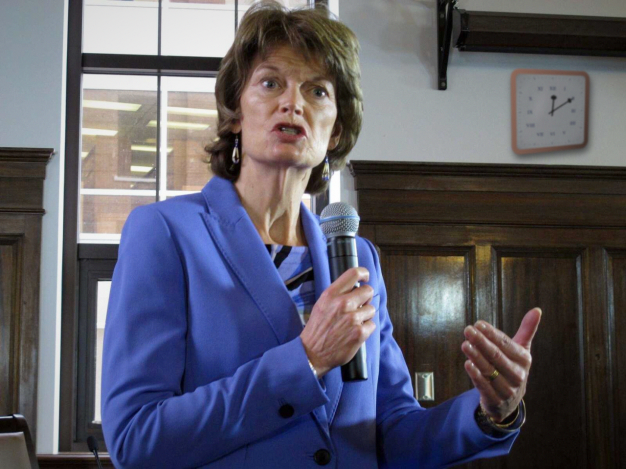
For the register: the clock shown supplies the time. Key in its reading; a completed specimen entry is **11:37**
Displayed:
**12:10**
